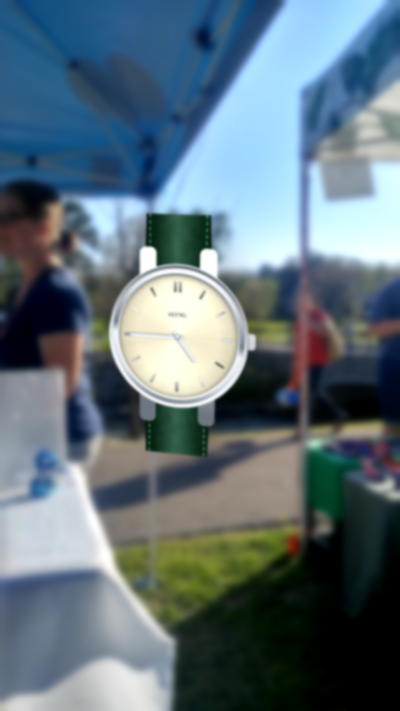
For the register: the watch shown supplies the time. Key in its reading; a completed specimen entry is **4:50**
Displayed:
**4:45**
